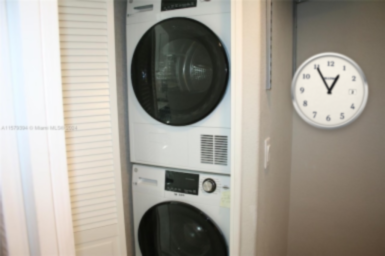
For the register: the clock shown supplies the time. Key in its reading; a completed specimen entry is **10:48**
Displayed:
**12:55**
